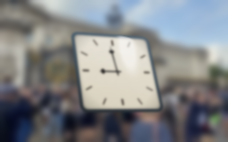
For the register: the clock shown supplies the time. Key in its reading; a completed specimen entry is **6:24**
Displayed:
**8:59**
